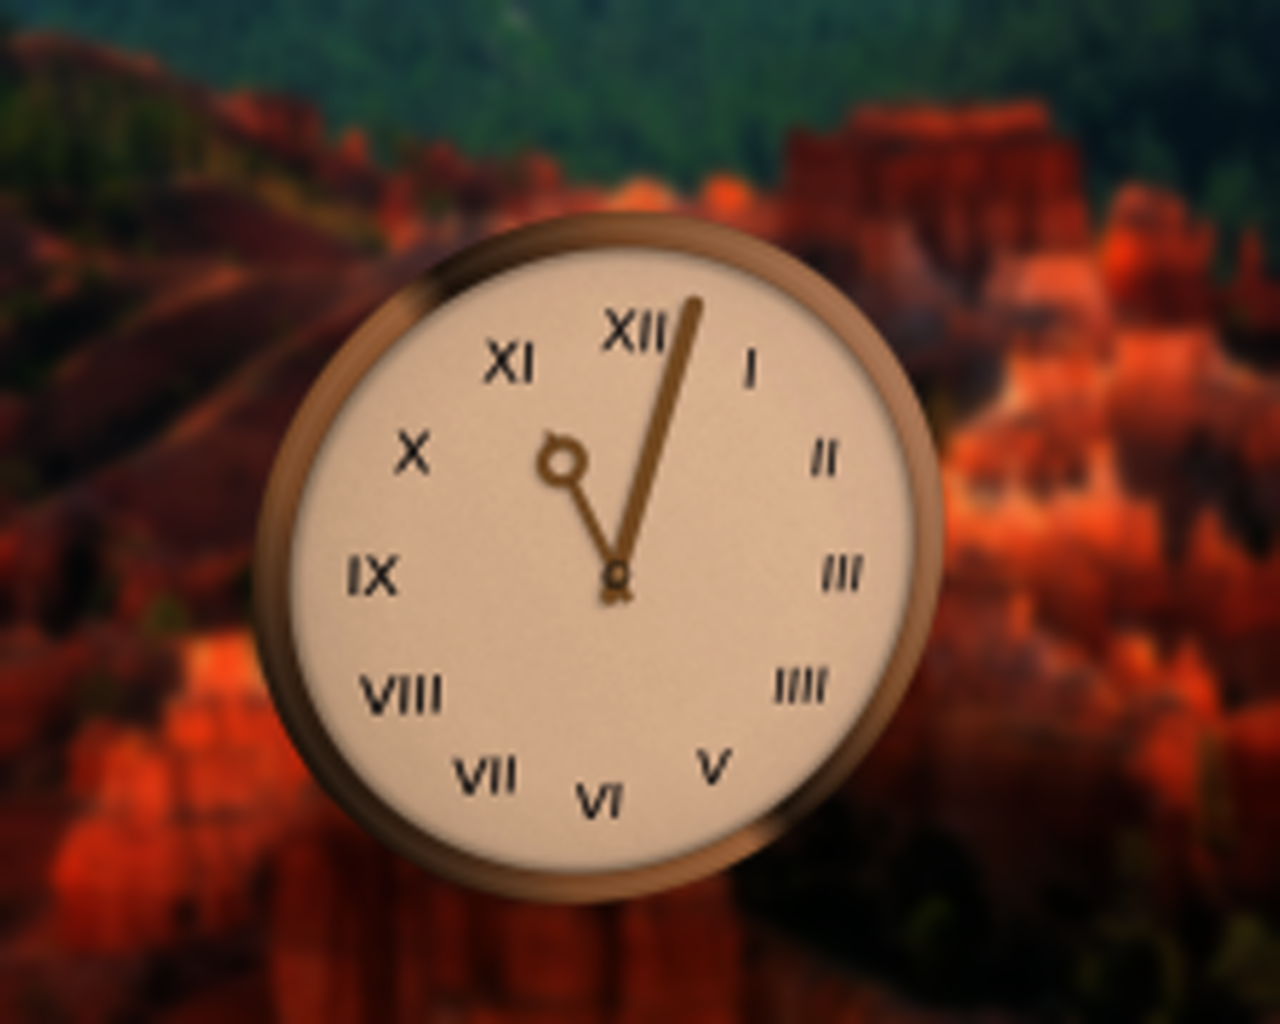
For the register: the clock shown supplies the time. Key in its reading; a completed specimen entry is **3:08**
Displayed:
**11:02**
